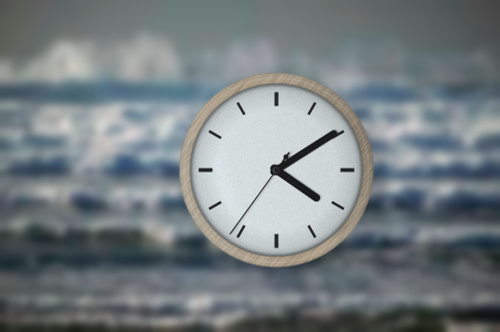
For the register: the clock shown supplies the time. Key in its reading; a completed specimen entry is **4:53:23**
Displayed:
**4:09:36**
